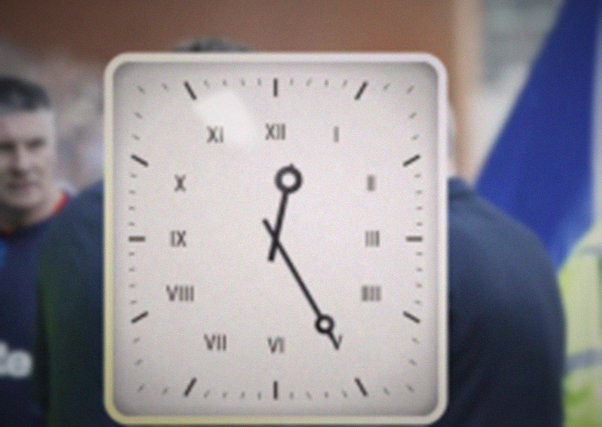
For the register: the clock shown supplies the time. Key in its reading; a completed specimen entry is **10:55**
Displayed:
**12:25**
